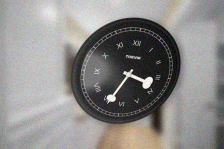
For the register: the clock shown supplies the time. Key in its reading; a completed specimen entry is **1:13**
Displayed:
**3:34**
